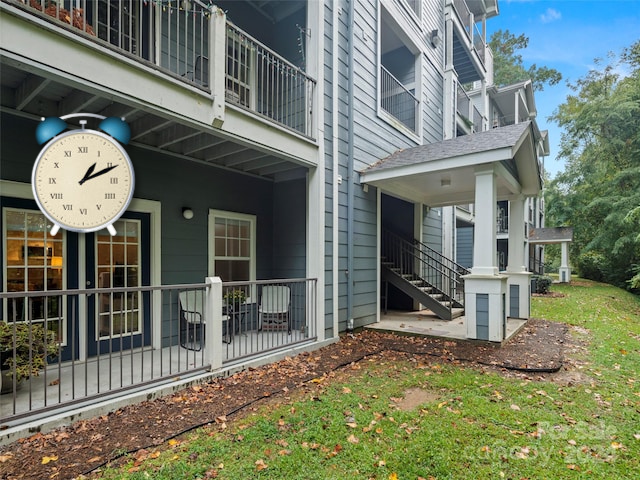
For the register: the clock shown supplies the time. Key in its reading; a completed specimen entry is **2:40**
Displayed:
**1:11**
